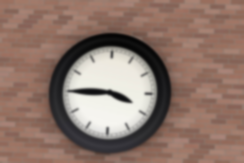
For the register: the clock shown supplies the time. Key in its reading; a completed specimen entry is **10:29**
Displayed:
**3:45**
